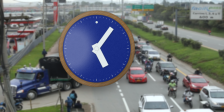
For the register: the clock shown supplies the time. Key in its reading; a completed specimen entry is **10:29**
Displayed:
**5:06**
